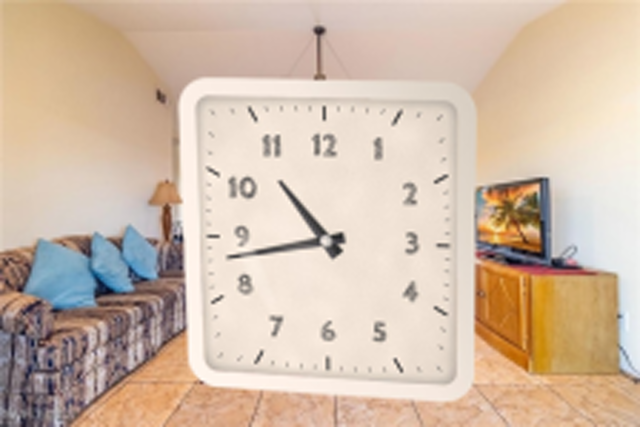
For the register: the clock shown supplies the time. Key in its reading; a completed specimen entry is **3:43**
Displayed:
**10:43**
